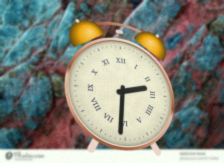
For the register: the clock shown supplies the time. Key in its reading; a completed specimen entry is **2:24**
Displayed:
**2:31**
